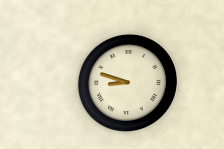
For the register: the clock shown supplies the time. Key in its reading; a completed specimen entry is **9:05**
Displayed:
**8:48**
